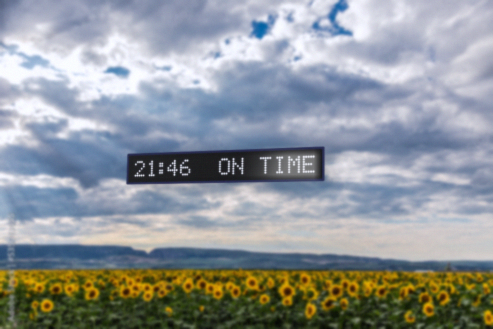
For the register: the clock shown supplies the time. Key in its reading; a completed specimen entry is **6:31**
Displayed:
**21:46**
